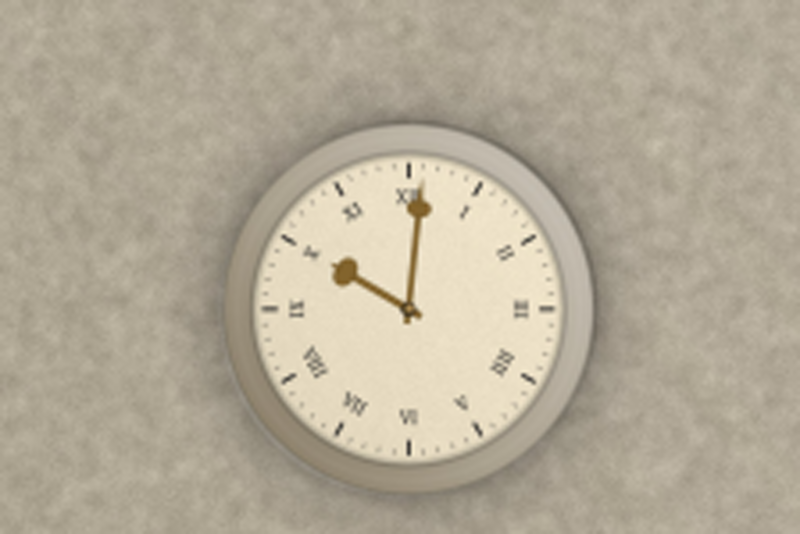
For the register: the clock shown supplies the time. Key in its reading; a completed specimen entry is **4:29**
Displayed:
**10:01**
